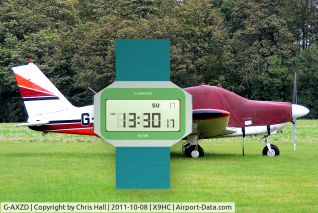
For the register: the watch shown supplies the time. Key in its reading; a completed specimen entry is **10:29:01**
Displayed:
**13:30:17**
